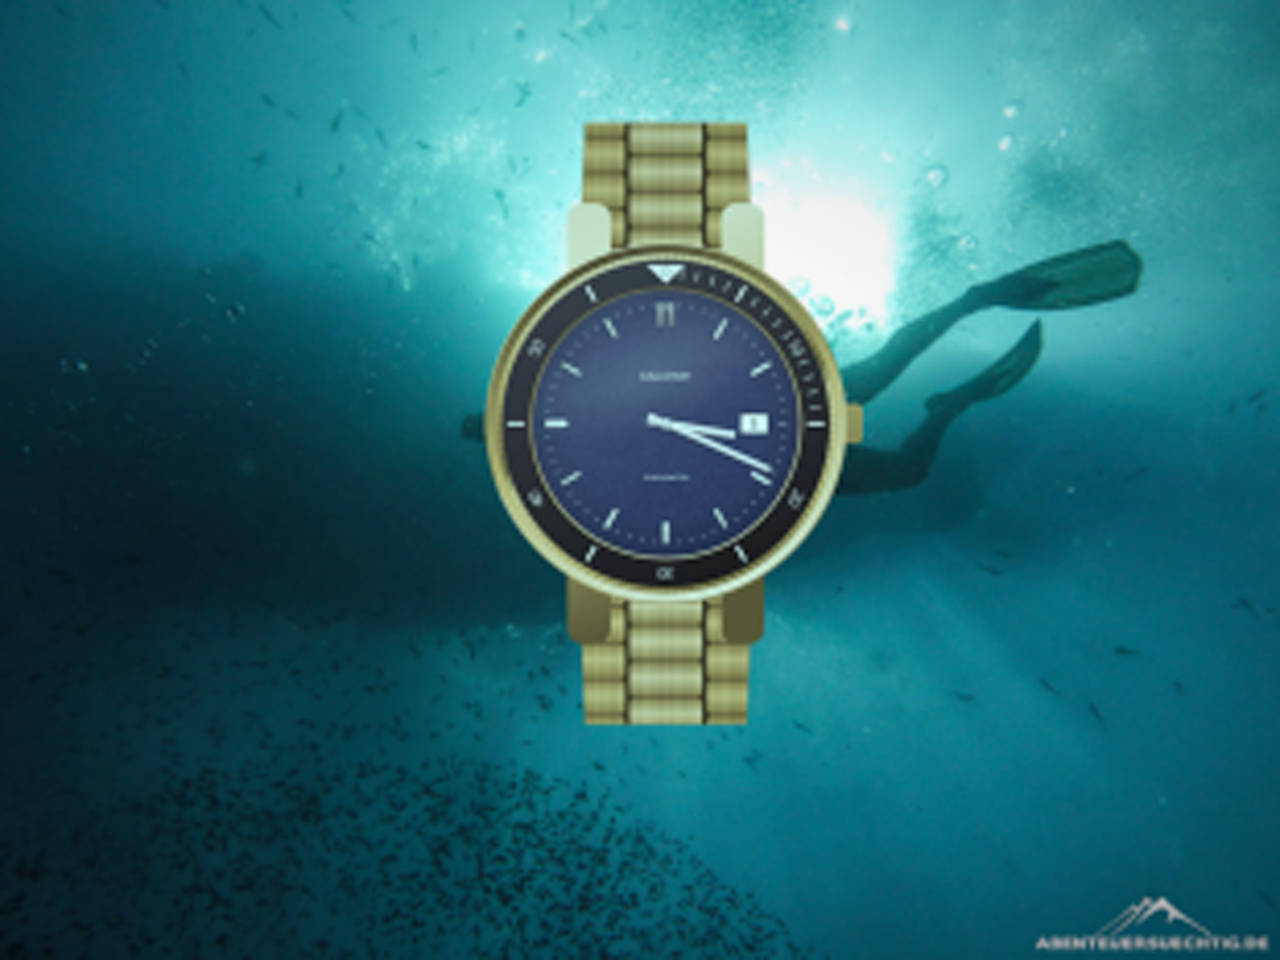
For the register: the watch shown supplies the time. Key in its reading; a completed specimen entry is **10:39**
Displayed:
**3:19**
